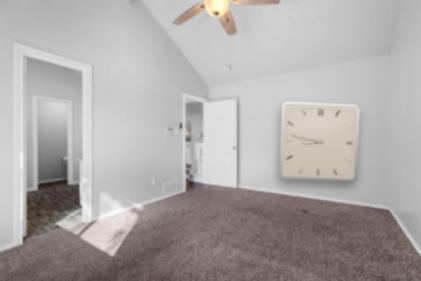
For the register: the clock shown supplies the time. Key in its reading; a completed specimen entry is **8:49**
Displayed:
**8:47**
